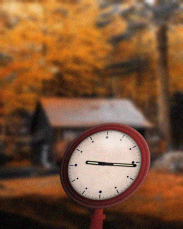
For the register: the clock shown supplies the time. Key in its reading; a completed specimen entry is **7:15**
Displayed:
**9:16**
